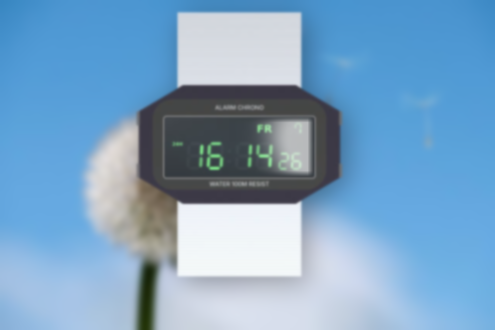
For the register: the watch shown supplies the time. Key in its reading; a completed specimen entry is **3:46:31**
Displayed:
**16:14:26**
